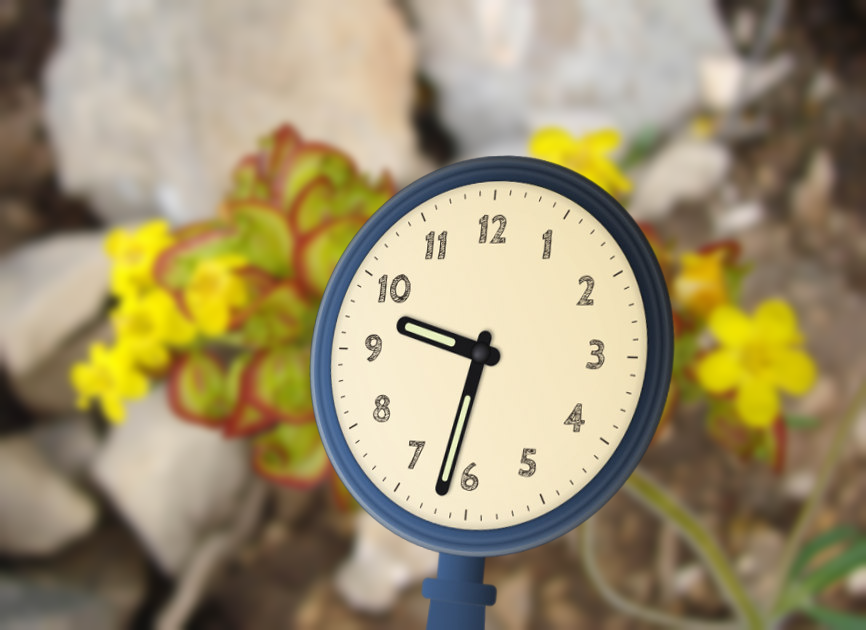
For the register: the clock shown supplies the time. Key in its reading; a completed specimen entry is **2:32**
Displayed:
**9:32**
